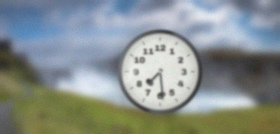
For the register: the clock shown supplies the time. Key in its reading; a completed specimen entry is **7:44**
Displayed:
**7:29**
